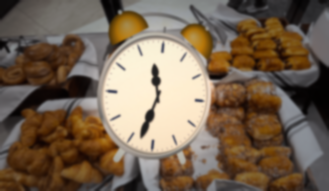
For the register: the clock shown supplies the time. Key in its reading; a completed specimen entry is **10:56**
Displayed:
**11:33**
